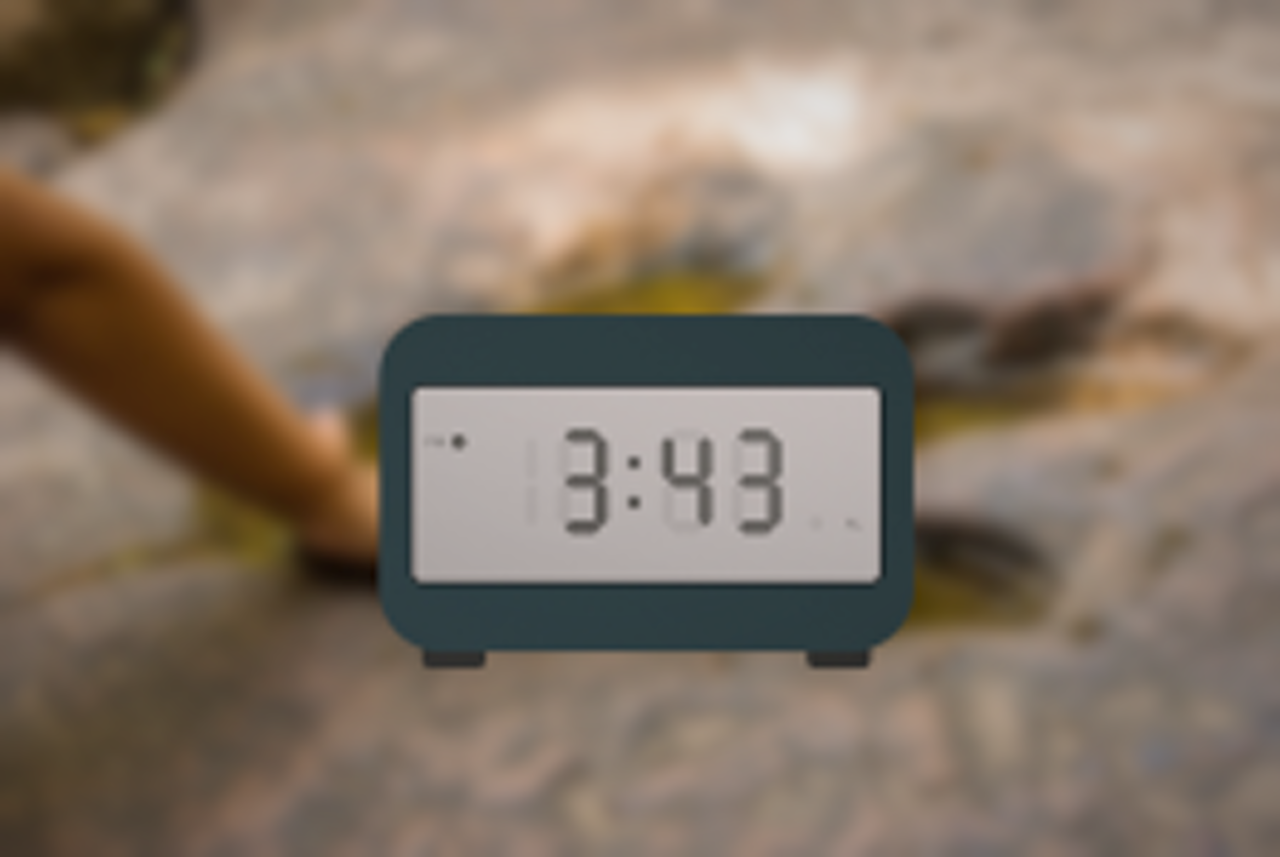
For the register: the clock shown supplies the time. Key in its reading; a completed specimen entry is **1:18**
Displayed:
**3:43**
